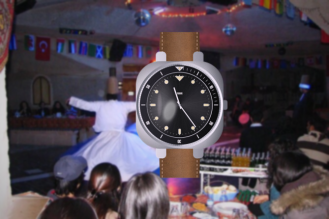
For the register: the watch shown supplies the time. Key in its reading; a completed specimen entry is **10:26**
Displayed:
**11:24**
